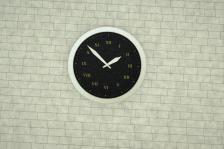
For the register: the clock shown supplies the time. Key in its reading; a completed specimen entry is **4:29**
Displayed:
**1:52**
